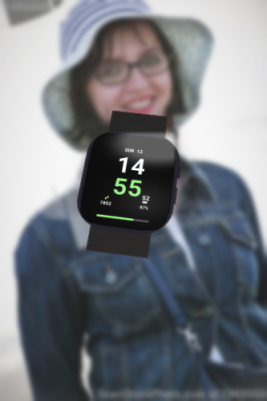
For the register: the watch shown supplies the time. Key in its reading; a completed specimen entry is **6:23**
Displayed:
**14:55**
